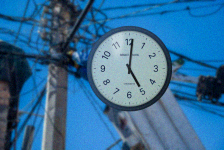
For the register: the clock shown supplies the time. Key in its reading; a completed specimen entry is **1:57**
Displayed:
**5:01**
